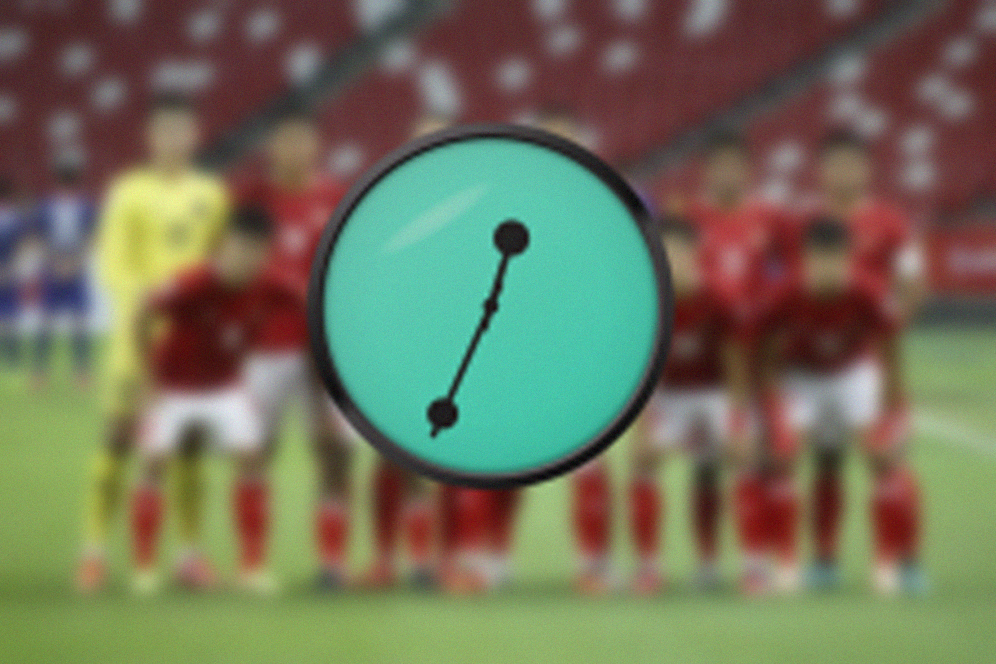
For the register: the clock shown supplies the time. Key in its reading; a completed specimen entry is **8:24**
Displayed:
**12:34**
